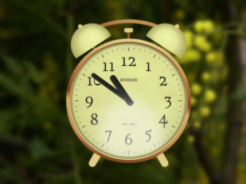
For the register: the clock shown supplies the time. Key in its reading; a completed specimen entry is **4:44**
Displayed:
**10:51**
